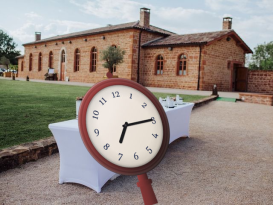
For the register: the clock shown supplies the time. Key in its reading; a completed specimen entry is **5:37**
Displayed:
**7:15**
